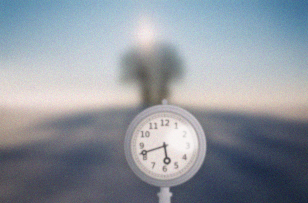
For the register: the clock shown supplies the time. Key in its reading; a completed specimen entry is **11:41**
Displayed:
**5:42**
